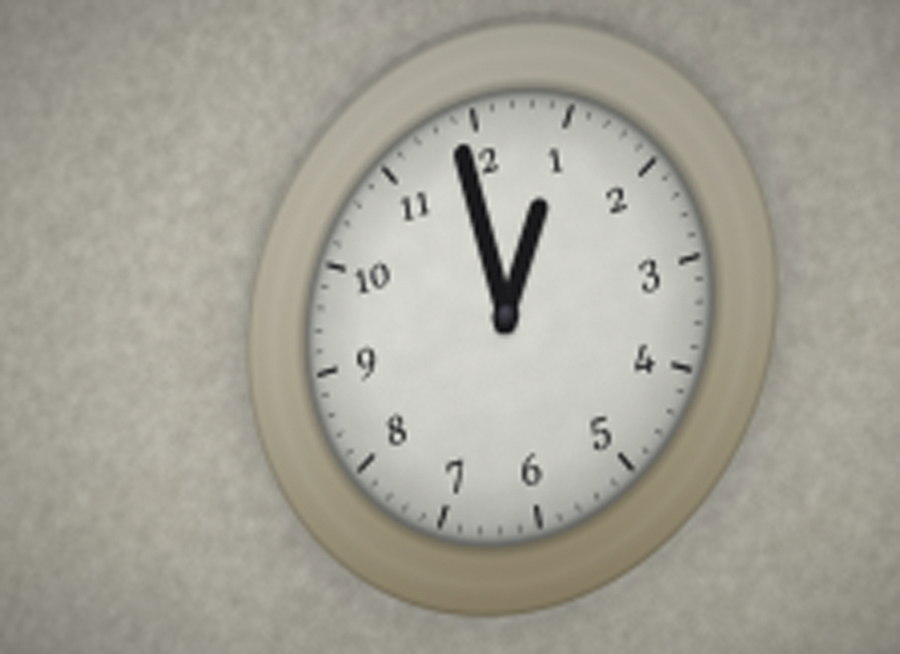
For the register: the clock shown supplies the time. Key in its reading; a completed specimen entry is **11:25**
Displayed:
**12:59**
